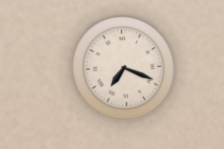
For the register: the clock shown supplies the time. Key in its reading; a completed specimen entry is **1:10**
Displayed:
**7:19**
